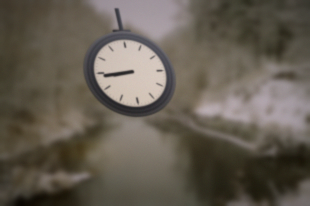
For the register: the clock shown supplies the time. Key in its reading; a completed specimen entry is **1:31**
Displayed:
**8:44**
